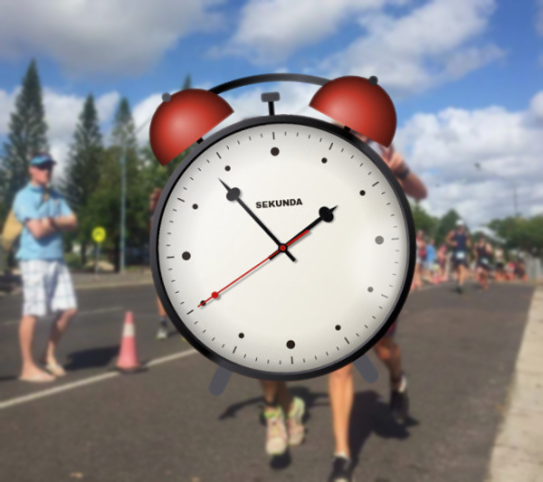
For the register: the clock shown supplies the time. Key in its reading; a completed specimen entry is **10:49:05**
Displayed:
**1:53:40**
